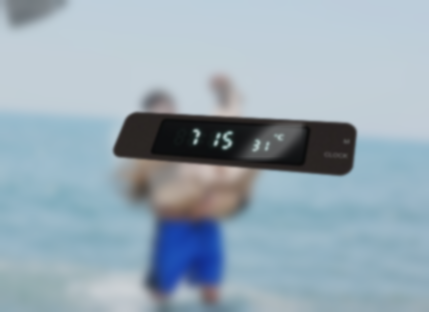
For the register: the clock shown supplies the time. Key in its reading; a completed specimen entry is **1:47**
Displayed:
**7:15**
